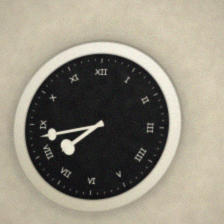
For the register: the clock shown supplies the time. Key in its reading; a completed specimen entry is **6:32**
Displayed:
**7:43**
